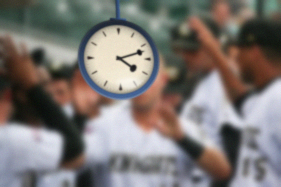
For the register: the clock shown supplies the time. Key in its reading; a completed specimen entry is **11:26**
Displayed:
**4:12**
